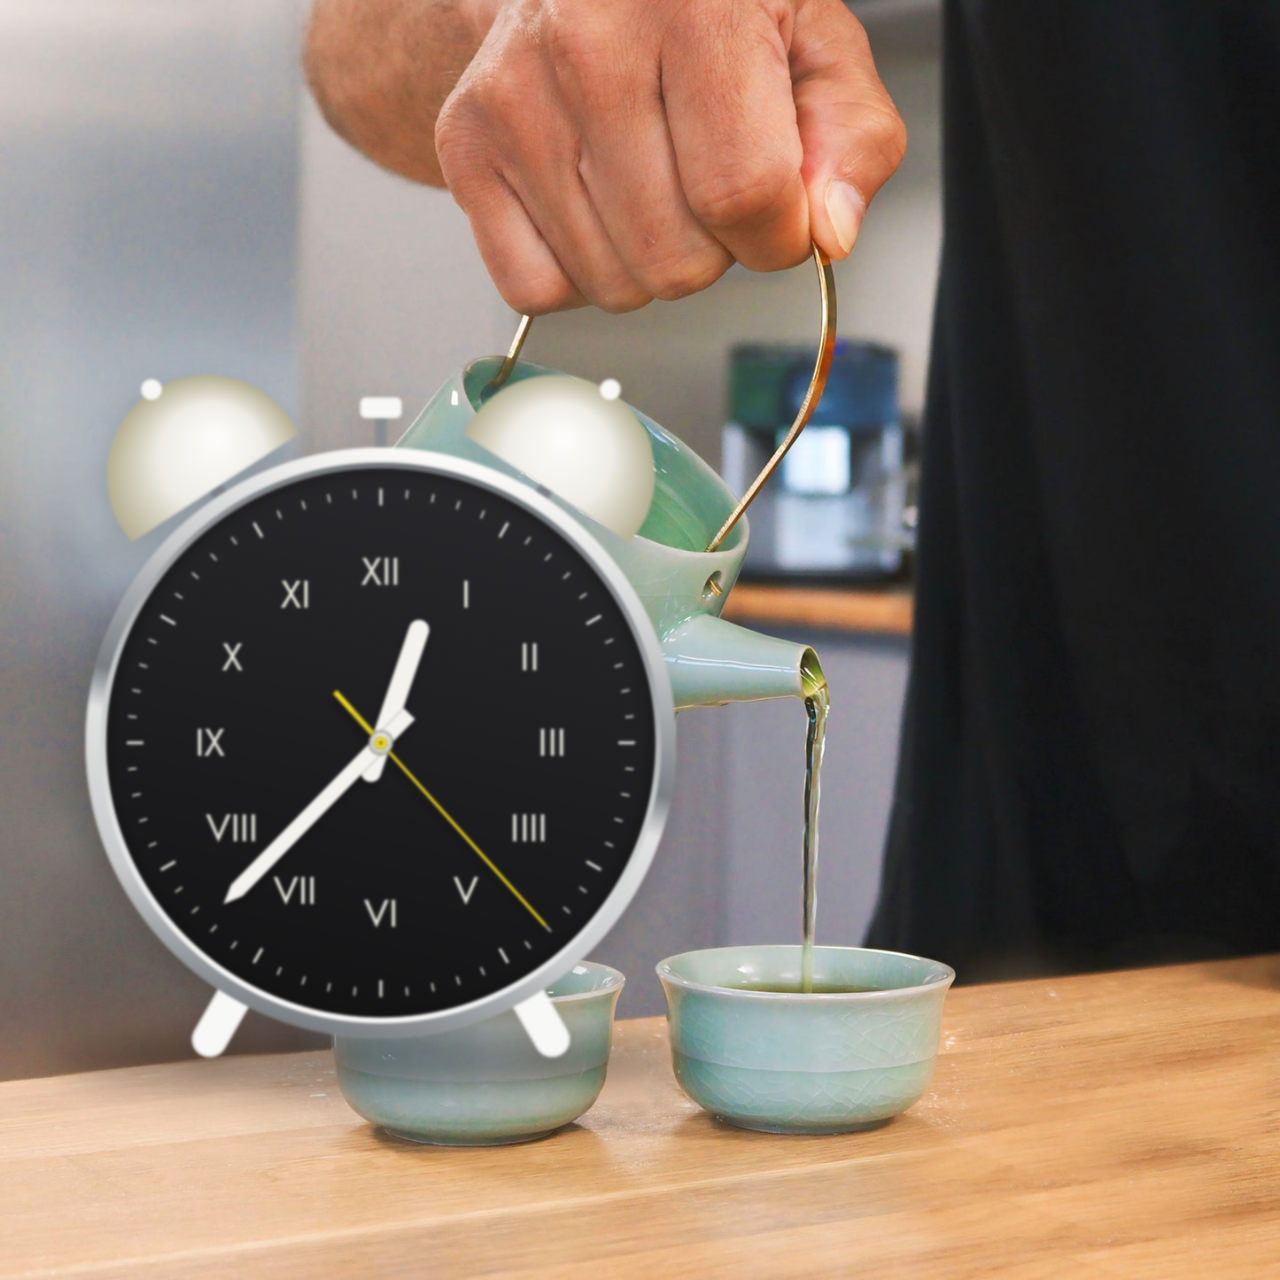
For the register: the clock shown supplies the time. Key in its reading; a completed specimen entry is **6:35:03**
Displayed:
**12:37:23**
